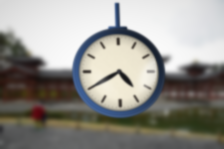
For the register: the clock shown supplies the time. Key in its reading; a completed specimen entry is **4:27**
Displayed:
**4:40**
